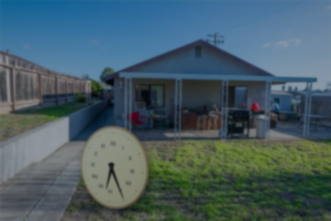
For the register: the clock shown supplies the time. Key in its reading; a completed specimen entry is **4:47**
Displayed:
**6:25**
